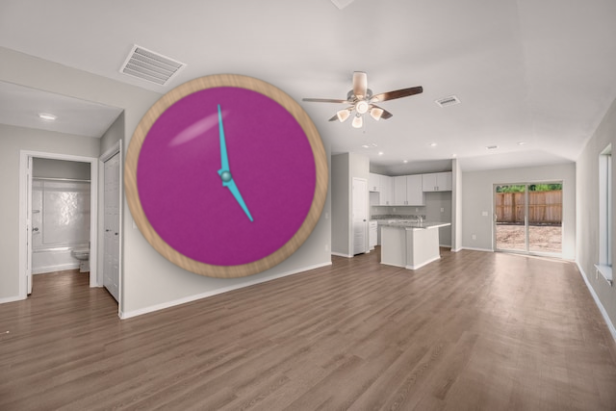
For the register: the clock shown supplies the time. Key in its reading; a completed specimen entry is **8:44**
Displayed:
**4:59**
